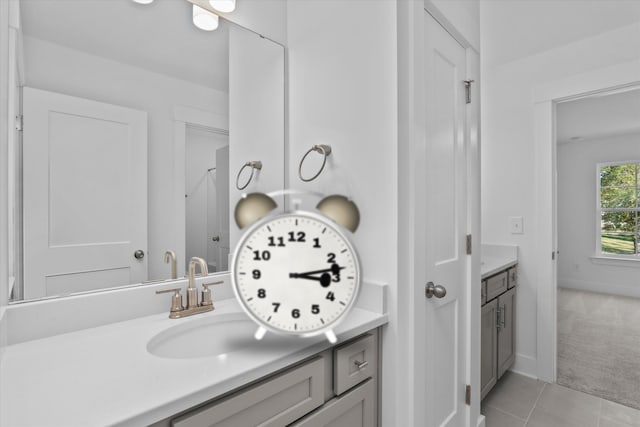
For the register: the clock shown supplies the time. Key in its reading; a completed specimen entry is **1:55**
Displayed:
**3:13**
